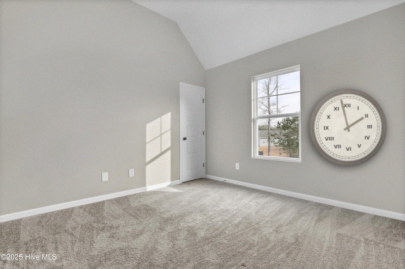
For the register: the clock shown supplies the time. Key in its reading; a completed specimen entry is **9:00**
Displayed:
**1:58**
